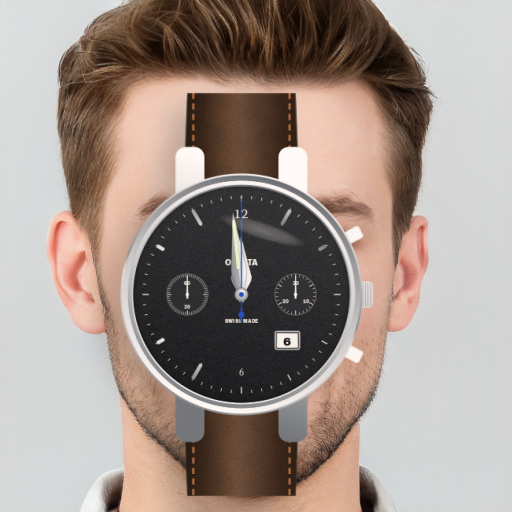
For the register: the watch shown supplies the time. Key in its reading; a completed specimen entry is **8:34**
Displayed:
**11:59**
